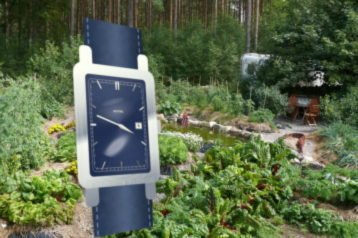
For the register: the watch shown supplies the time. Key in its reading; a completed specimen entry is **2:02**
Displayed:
**3:48**
